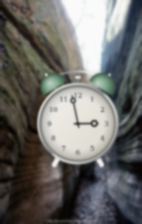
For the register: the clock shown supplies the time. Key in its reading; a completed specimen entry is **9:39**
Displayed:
**2:58**
